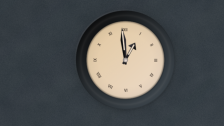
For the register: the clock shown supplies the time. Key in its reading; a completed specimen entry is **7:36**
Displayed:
**12:59**
